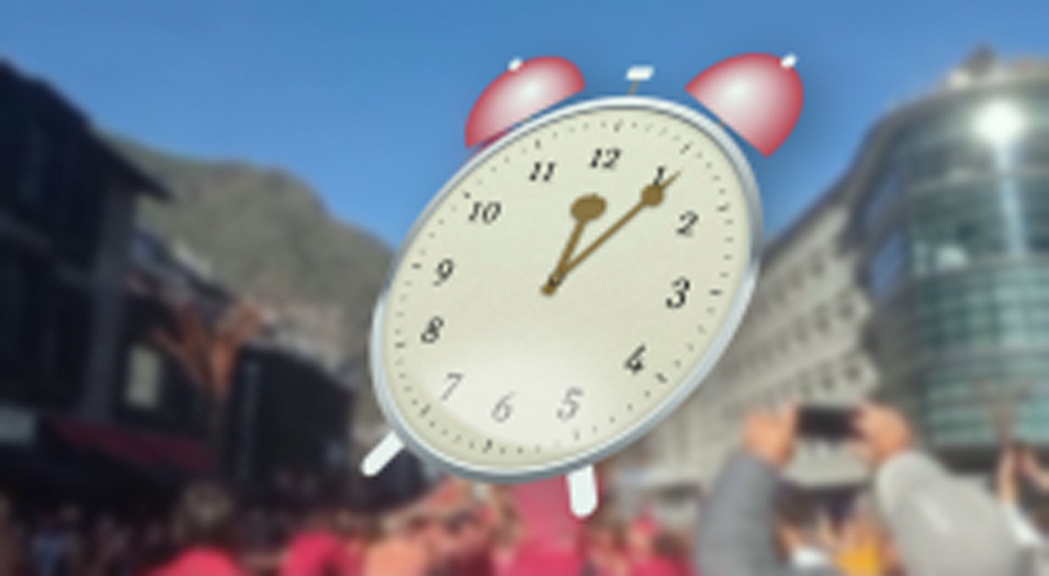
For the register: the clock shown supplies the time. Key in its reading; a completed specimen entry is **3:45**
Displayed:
**12:06**
